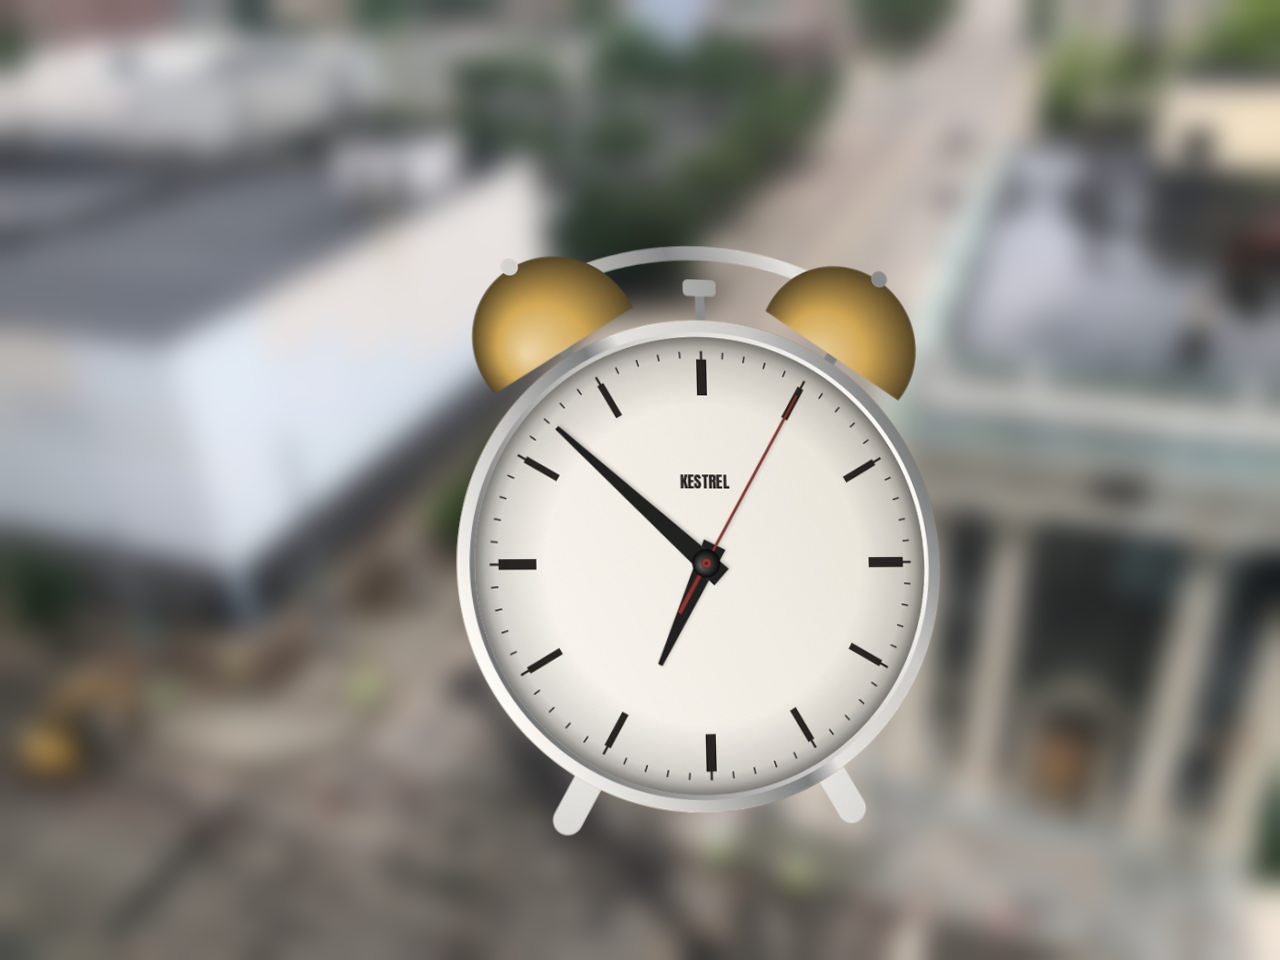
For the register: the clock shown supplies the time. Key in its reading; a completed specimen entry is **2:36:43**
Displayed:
**6:52:05**
